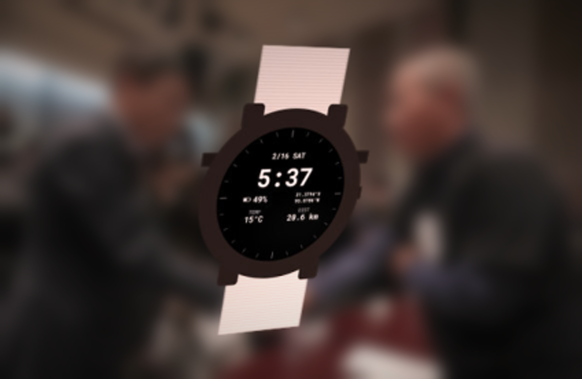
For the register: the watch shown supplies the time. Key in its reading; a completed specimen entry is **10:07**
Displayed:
**5:37**
